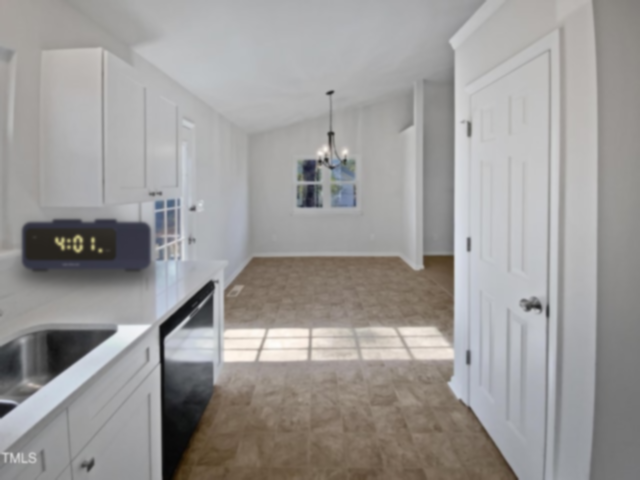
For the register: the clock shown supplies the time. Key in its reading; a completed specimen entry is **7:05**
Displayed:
**4:01**
